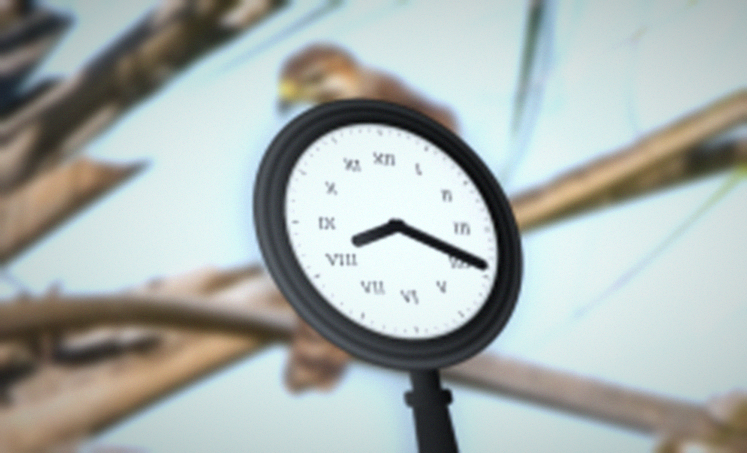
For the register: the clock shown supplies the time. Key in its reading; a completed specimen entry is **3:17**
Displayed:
**8:19**
